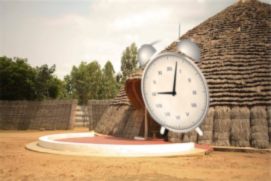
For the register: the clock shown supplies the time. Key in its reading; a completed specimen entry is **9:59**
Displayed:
**9:03**
